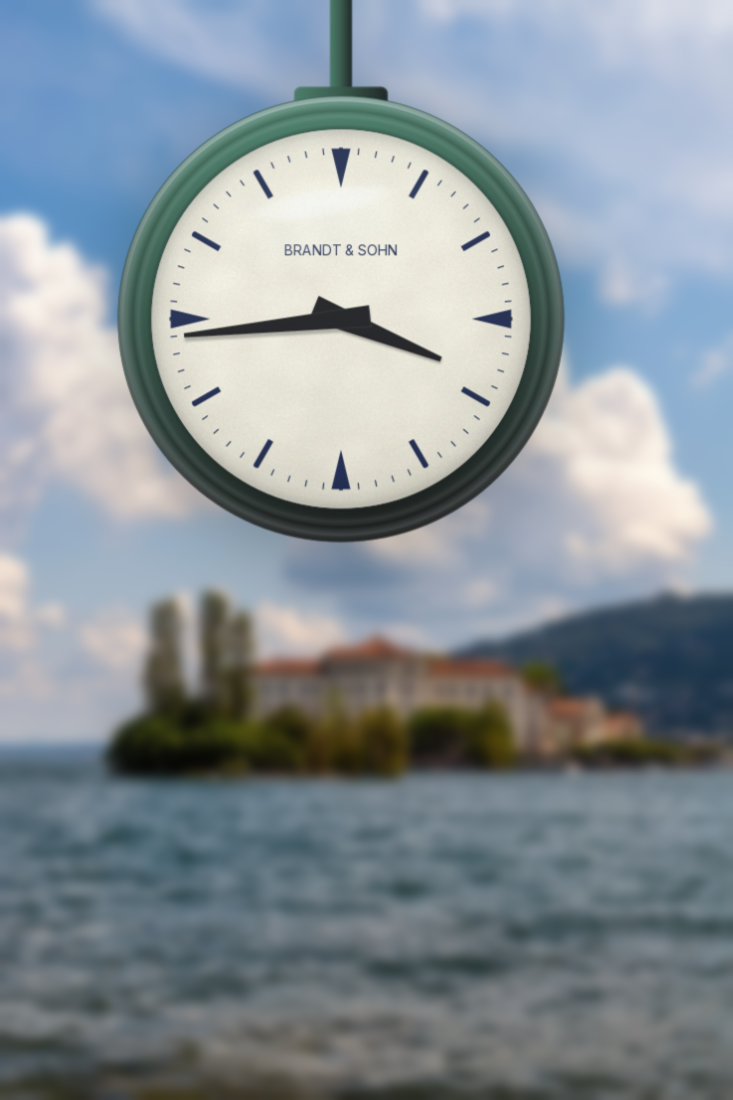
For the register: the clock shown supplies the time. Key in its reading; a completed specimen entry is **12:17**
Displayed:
**3:44**
